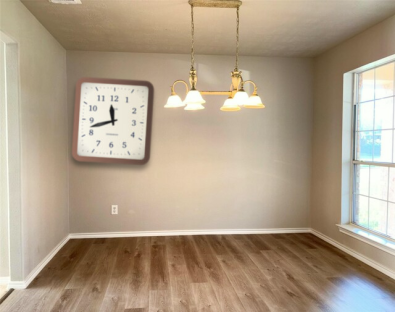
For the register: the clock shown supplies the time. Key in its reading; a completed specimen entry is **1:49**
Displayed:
**11:42**
